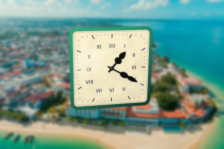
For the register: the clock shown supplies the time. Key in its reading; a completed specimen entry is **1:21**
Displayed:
**1:20**
